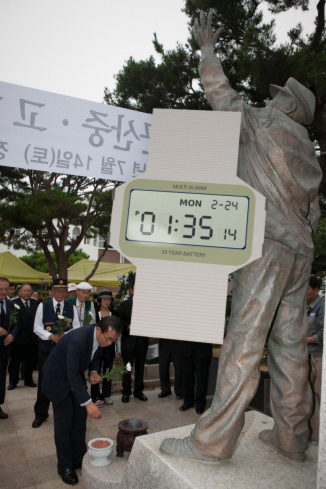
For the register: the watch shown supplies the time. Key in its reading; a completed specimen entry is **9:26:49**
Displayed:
**1:35:14**
